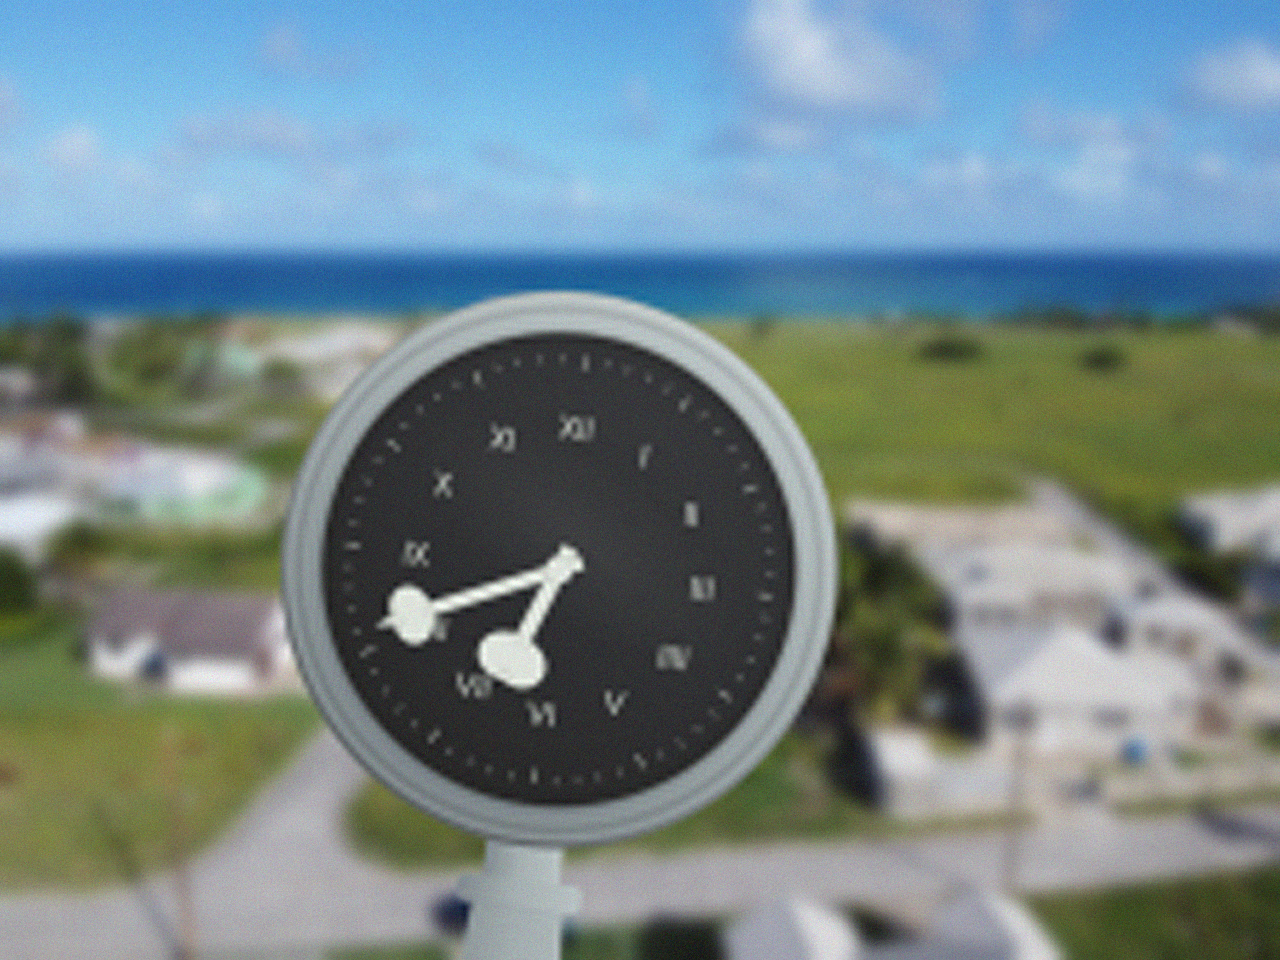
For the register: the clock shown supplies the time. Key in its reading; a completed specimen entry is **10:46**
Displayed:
**6:41**
